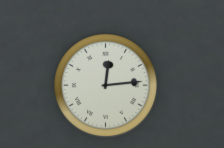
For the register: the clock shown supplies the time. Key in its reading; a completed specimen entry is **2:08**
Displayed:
**12:14**
